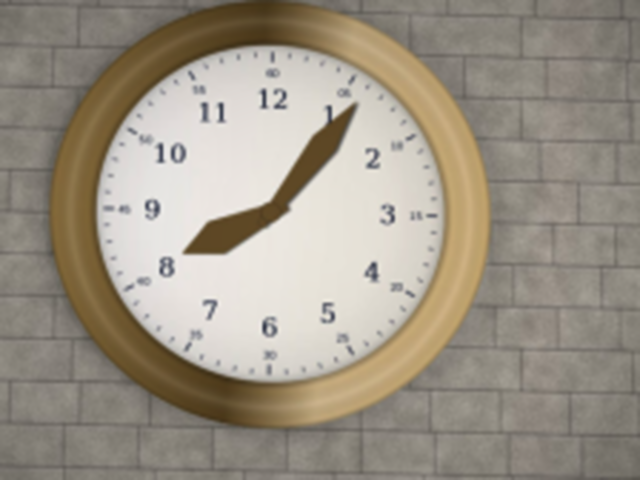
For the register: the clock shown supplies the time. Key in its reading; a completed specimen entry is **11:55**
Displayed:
**8:06**
